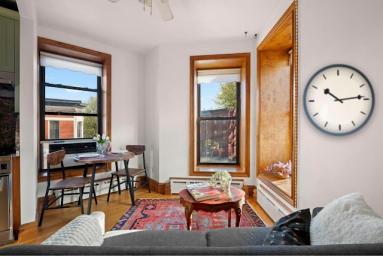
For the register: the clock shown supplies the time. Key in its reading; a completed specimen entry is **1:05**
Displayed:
**10:14**
